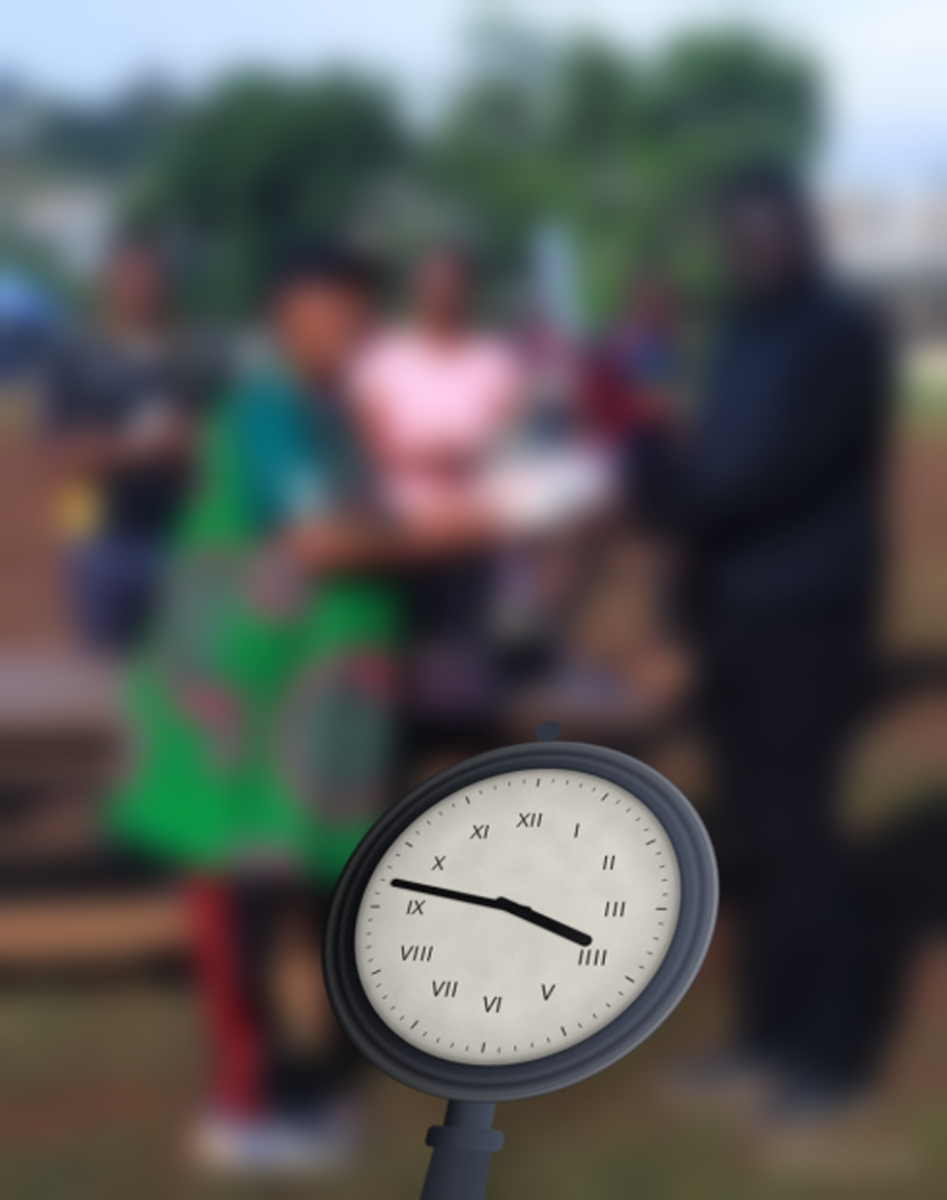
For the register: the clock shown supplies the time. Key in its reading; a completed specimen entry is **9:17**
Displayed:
**3:47**
